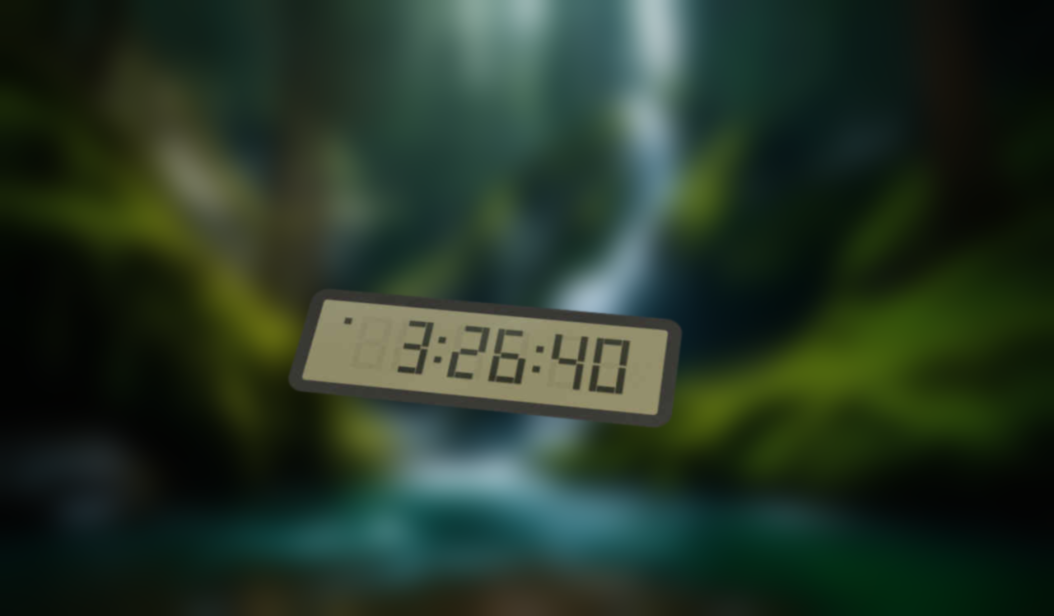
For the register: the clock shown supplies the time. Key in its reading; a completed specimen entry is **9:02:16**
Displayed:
**3:26:40**
